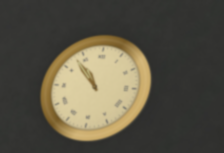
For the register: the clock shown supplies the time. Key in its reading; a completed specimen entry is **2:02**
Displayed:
**10:53**
